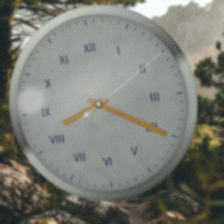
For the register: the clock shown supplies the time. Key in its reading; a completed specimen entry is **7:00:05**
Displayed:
**8:20:10**
